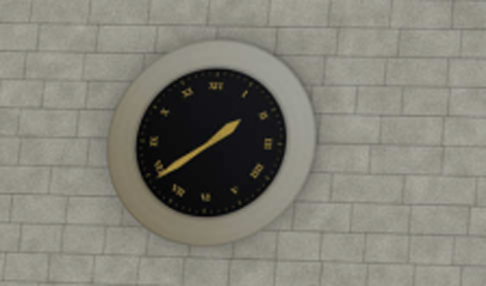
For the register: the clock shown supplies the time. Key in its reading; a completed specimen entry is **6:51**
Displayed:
**1:39**
